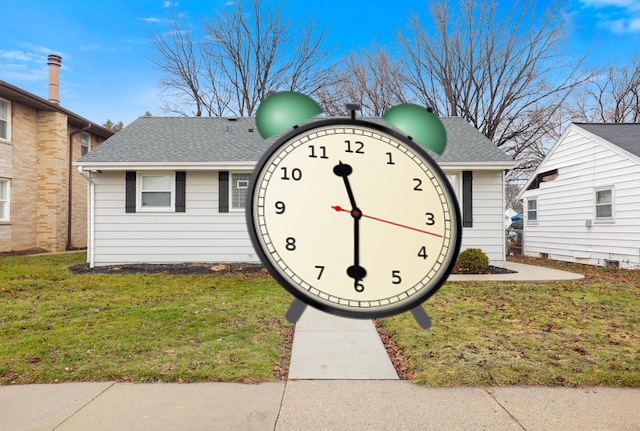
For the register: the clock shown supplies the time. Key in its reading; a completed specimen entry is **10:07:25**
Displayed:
**11:30:17**
